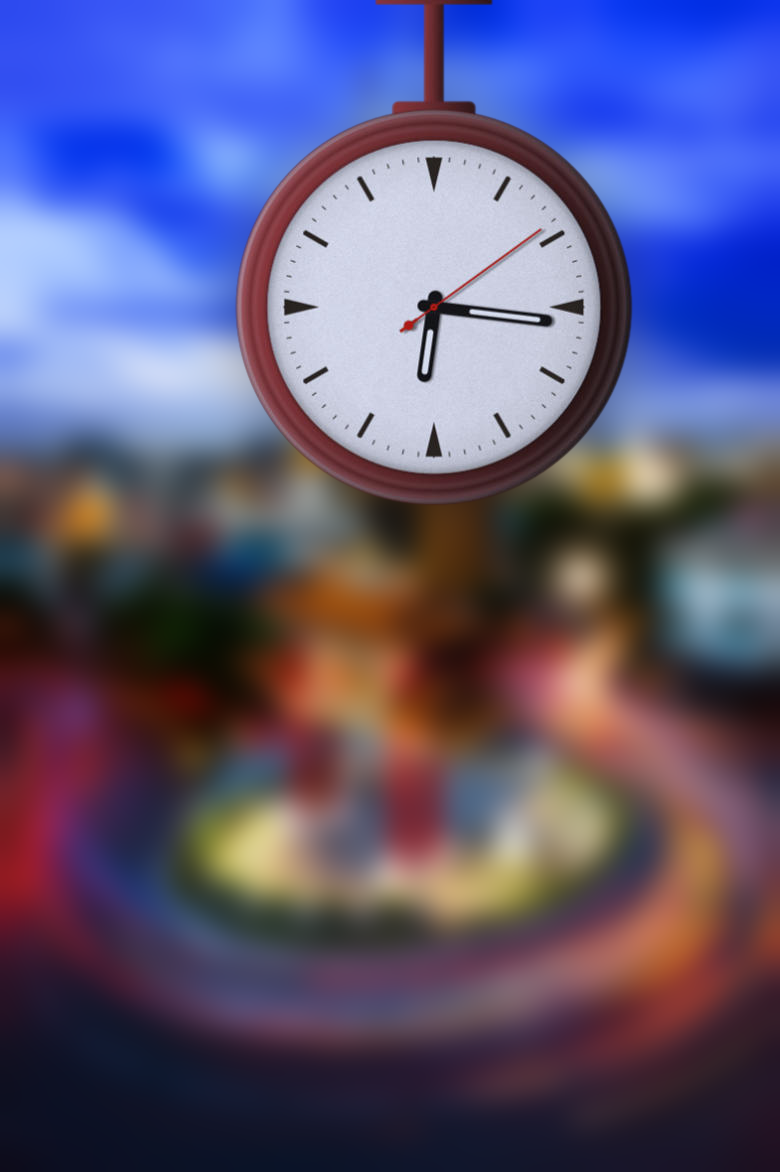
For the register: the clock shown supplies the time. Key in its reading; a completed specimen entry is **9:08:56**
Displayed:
**6:16:09**
